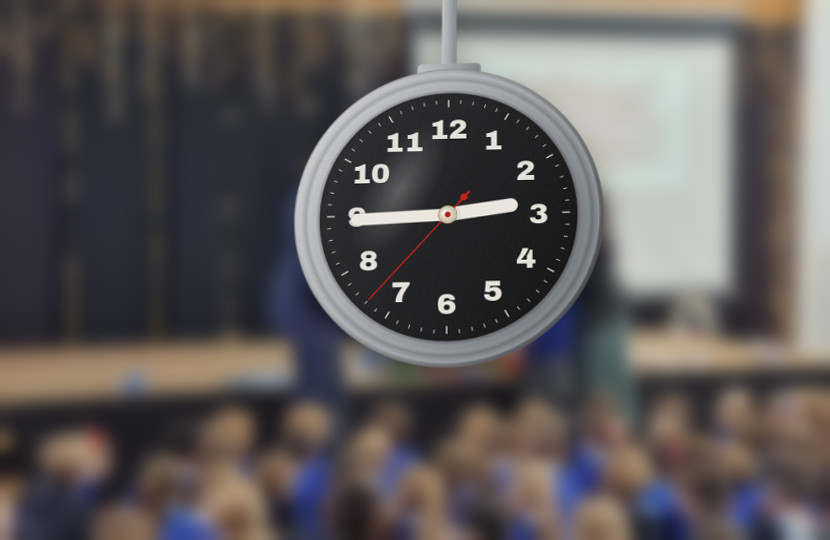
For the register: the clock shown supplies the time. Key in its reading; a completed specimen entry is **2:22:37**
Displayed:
**2:44:37**
